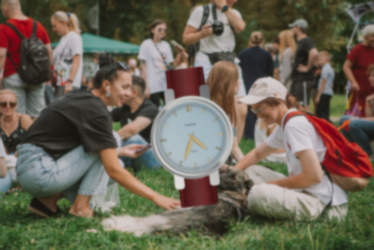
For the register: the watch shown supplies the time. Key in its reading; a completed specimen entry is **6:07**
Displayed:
**4:34**
